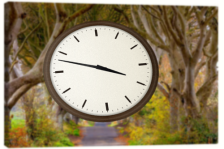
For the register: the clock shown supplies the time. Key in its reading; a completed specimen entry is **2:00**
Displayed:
**3:48**
